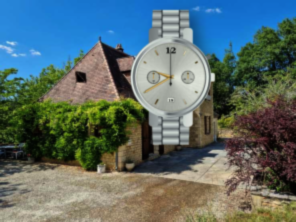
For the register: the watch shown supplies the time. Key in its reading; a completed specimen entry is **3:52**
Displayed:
**9:40**
